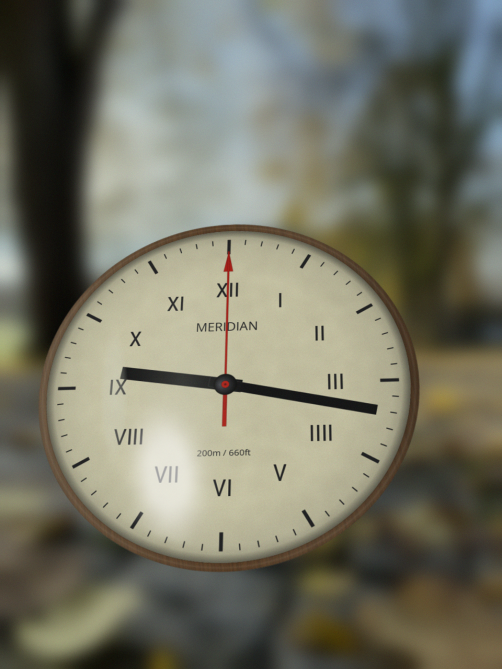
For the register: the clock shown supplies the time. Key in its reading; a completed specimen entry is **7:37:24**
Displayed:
**9:17:00**
